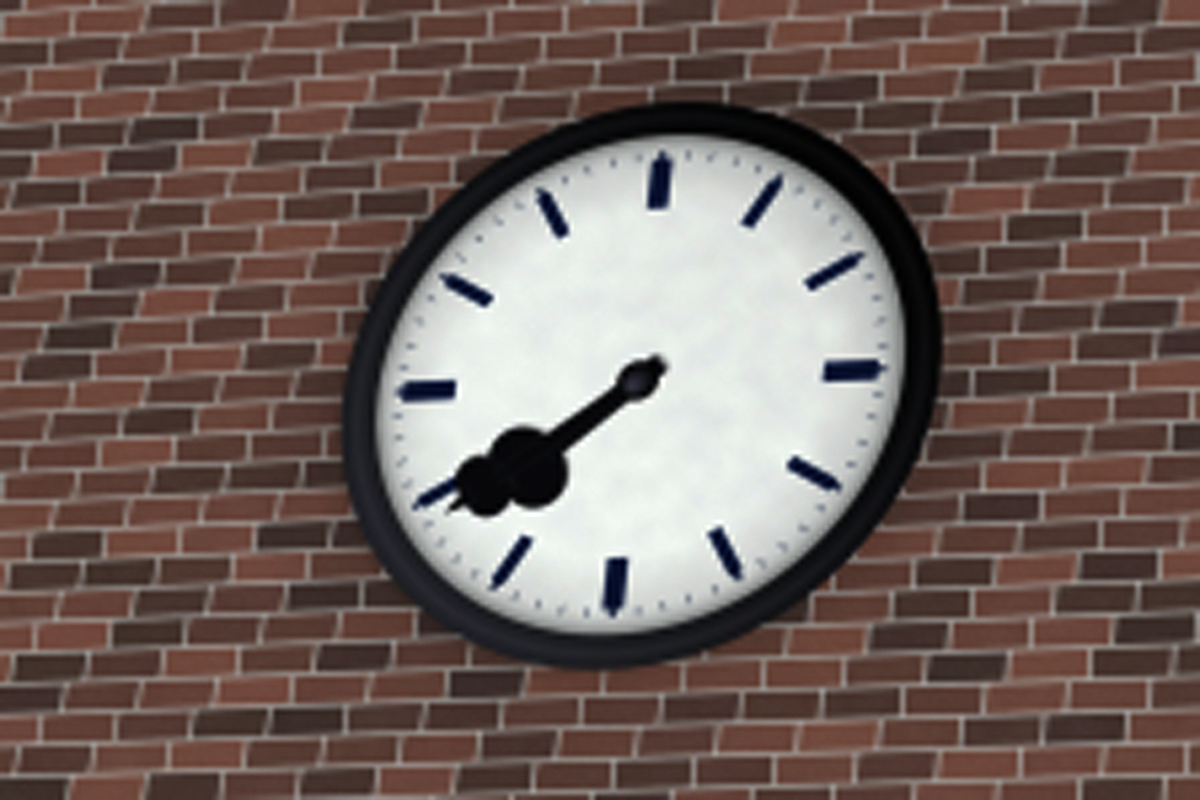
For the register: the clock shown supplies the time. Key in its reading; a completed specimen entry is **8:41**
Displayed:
**7:39**
